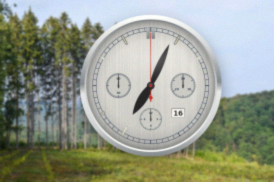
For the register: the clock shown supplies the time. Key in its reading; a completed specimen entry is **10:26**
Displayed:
**7:04**
